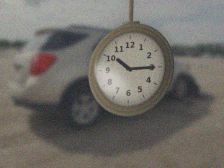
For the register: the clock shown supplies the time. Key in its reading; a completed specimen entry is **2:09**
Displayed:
**10:15**
